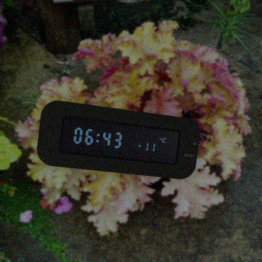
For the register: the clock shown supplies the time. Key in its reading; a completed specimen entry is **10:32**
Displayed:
**6:43**
